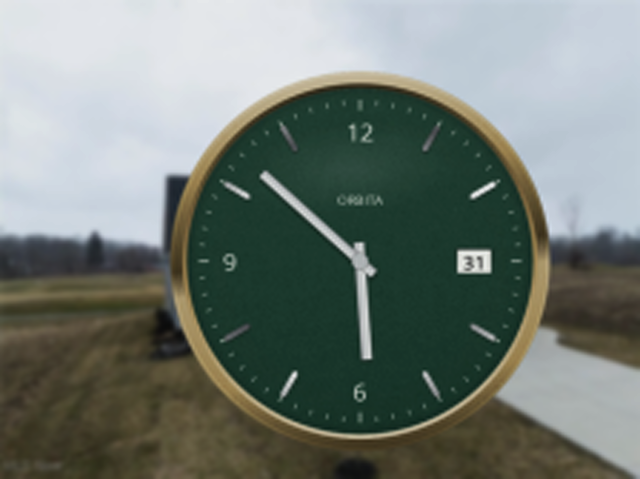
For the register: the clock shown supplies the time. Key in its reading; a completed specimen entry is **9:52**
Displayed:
**5:52**
